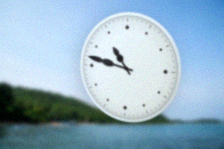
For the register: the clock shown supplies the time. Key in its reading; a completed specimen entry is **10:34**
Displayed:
**10:47**
